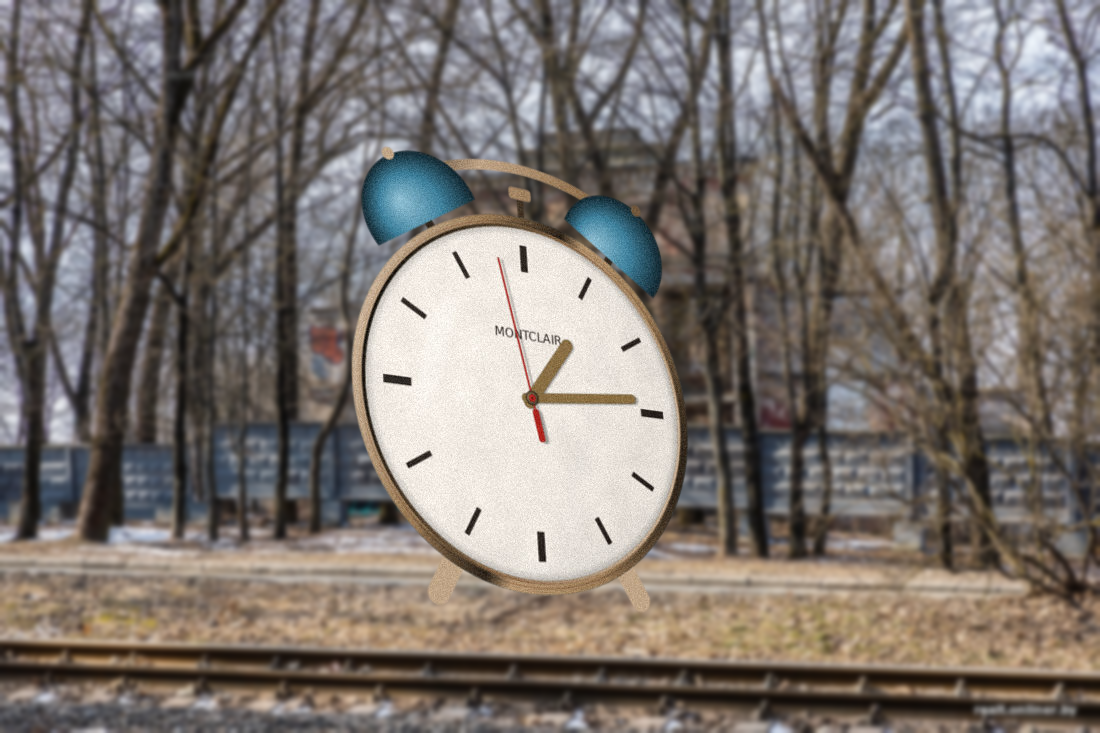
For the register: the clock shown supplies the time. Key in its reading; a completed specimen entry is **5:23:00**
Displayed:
**1:13:58**
